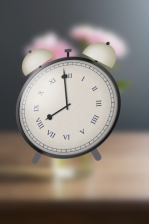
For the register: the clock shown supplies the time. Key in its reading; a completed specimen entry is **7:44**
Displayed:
**7:59**
